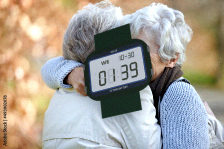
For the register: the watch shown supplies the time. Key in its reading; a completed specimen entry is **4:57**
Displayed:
**1:39**
